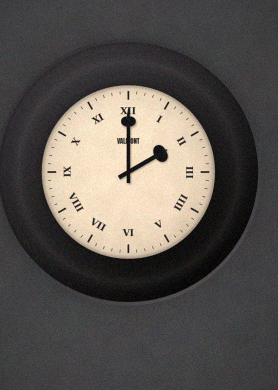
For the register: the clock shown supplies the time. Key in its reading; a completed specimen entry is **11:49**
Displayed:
**2:00**
